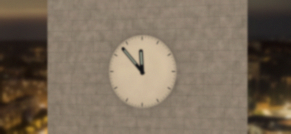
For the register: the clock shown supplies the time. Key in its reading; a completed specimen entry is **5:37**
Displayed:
**11:53**
